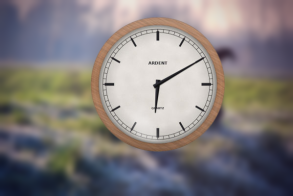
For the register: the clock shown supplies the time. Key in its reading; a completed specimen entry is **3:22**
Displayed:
**6:10**
